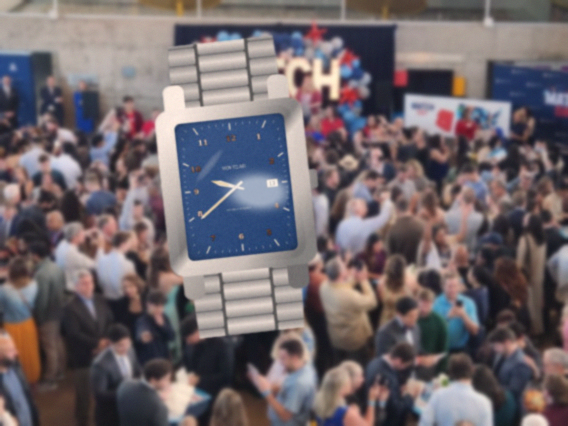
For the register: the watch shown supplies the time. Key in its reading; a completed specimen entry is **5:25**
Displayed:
**9:39**
